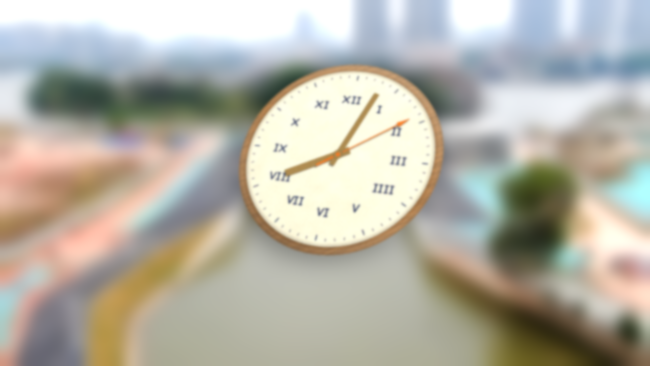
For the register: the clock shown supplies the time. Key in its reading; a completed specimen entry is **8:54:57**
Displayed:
**8:03:09**
